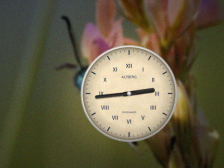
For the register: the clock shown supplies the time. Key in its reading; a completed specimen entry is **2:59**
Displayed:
**2:44**
